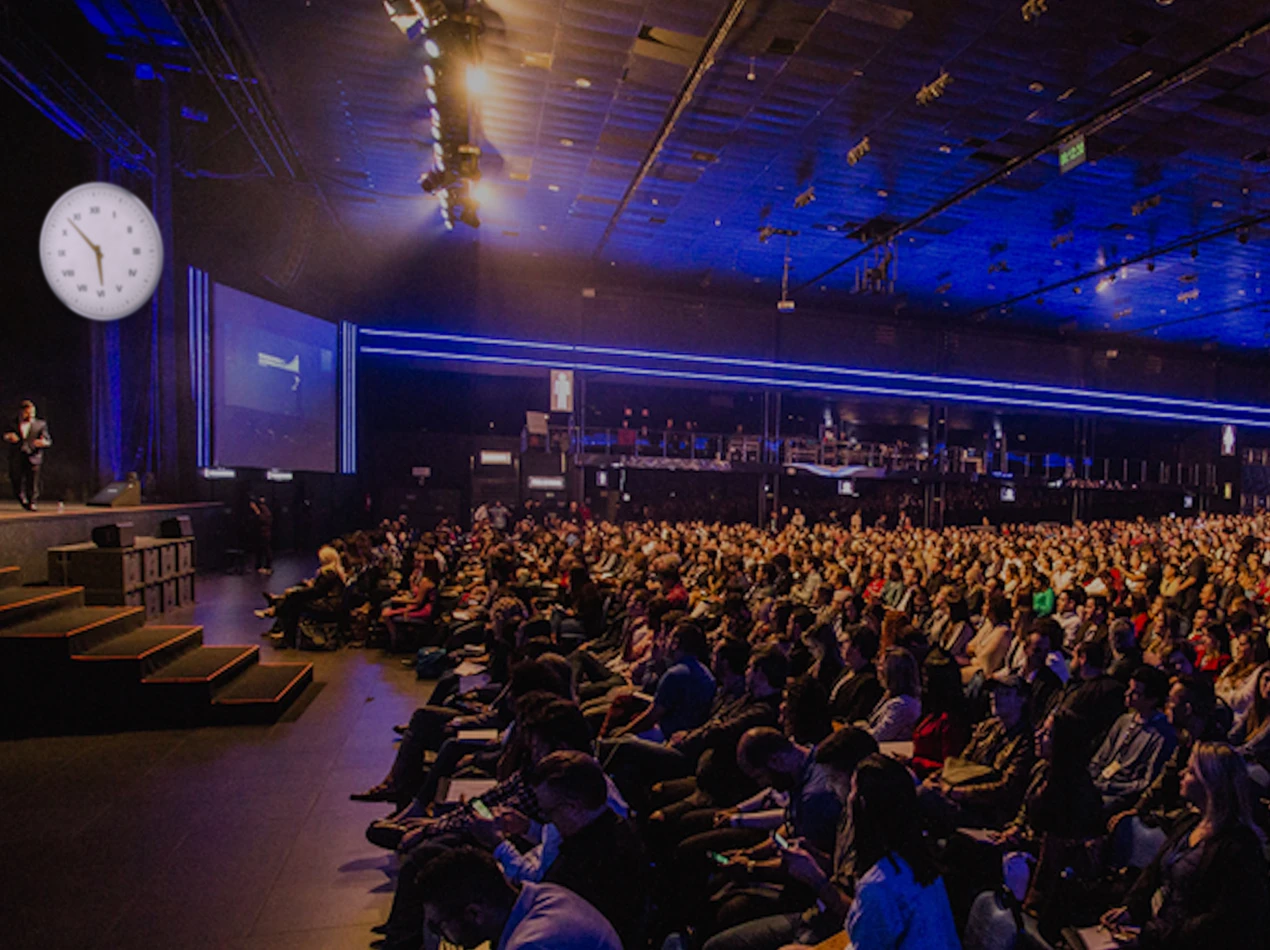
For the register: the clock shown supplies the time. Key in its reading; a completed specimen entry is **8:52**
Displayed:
**5:53**
